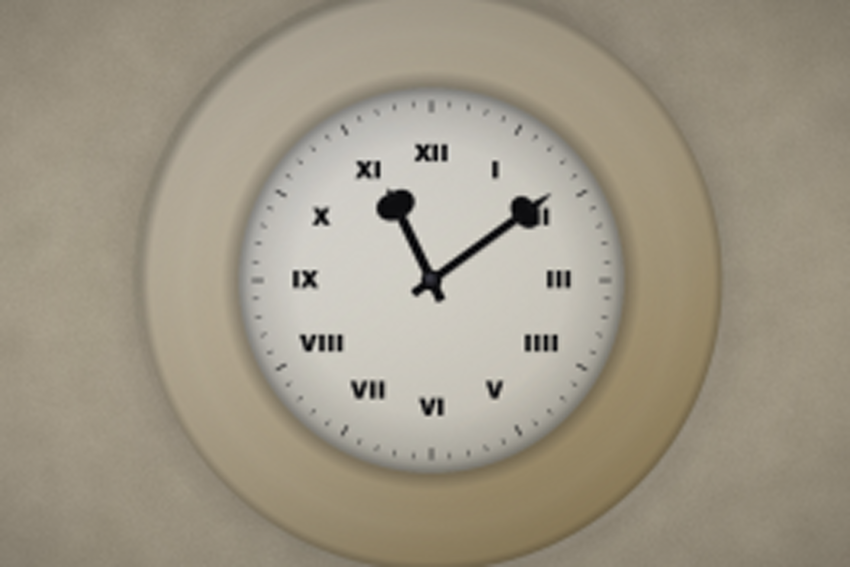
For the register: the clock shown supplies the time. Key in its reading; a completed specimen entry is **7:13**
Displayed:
**11:09**
